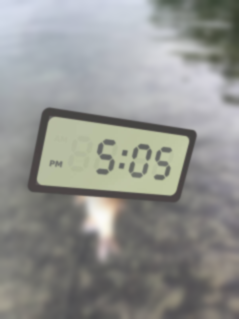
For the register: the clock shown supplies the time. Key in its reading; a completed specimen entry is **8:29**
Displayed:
**5:05**
